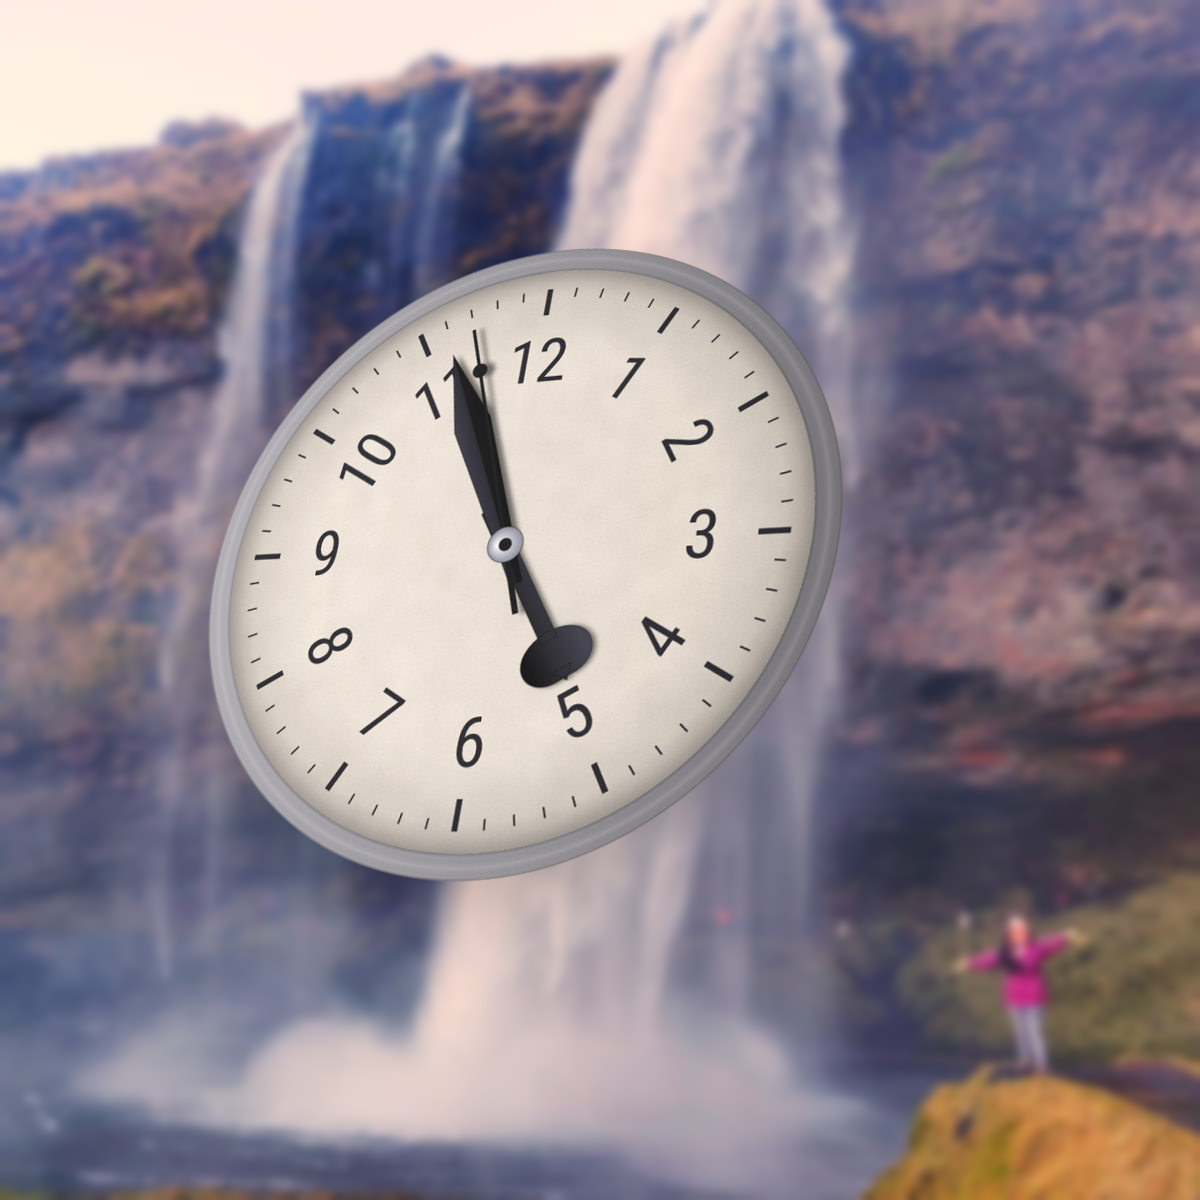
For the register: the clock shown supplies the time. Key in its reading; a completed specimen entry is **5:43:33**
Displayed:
**4:55:57**
